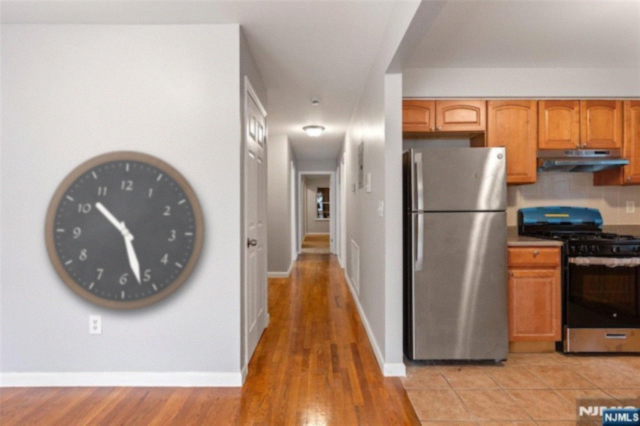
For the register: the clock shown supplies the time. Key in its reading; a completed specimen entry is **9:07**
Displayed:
**10:27**
